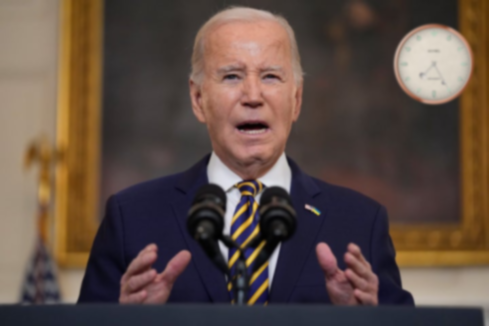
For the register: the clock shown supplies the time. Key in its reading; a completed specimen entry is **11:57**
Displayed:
**7:25**
